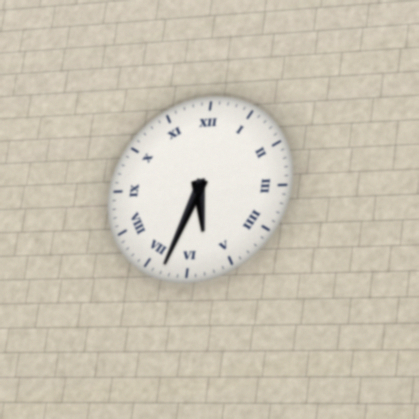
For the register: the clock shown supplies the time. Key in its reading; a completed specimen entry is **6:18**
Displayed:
**5:33**
